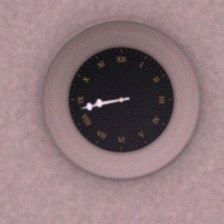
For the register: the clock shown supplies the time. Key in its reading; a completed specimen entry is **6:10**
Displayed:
**8:43**
